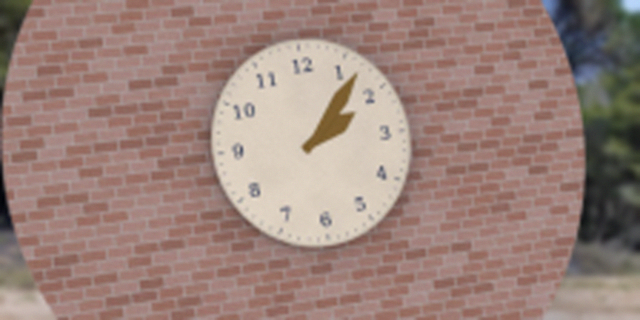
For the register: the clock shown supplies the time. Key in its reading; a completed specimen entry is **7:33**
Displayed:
**2:07**
